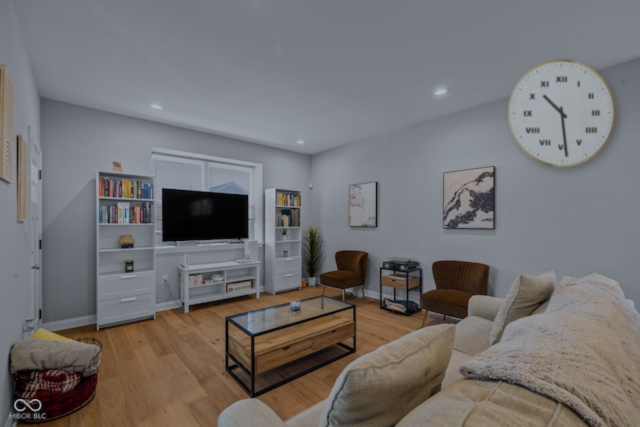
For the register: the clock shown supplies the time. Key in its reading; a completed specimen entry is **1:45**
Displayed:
**10:29**
